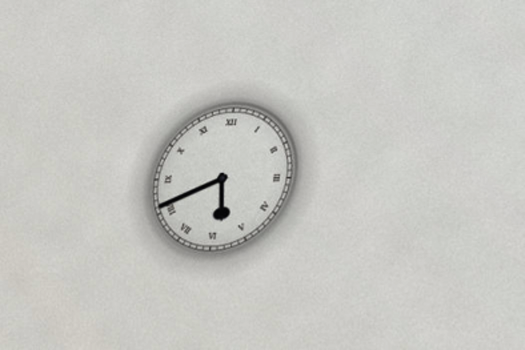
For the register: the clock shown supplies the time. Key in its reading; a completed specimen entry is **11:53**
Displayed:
**5:41**
